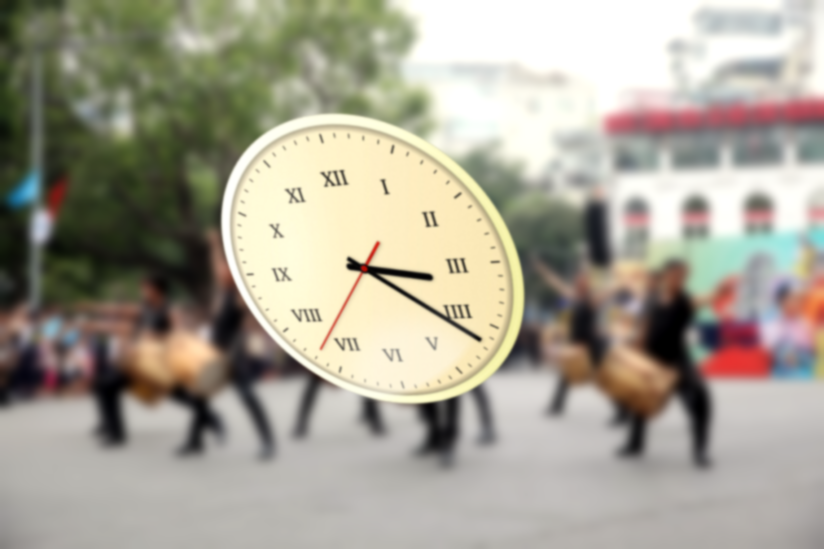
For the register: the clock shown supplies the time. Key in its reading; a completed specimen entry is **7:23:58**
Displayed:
**3:21:37**
